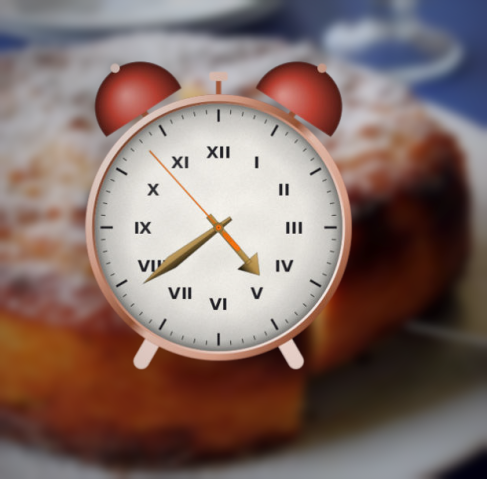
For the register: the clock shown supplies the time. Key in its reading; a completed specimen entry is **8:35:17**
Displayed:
**4:38:53**
